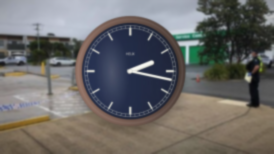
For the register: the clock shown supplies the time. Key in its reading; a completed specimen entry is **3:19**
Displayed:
**2:17**
